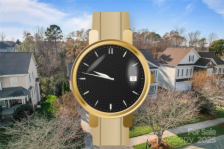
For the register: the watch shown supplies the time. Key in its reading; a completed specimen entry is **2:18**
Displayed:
**9:47**
